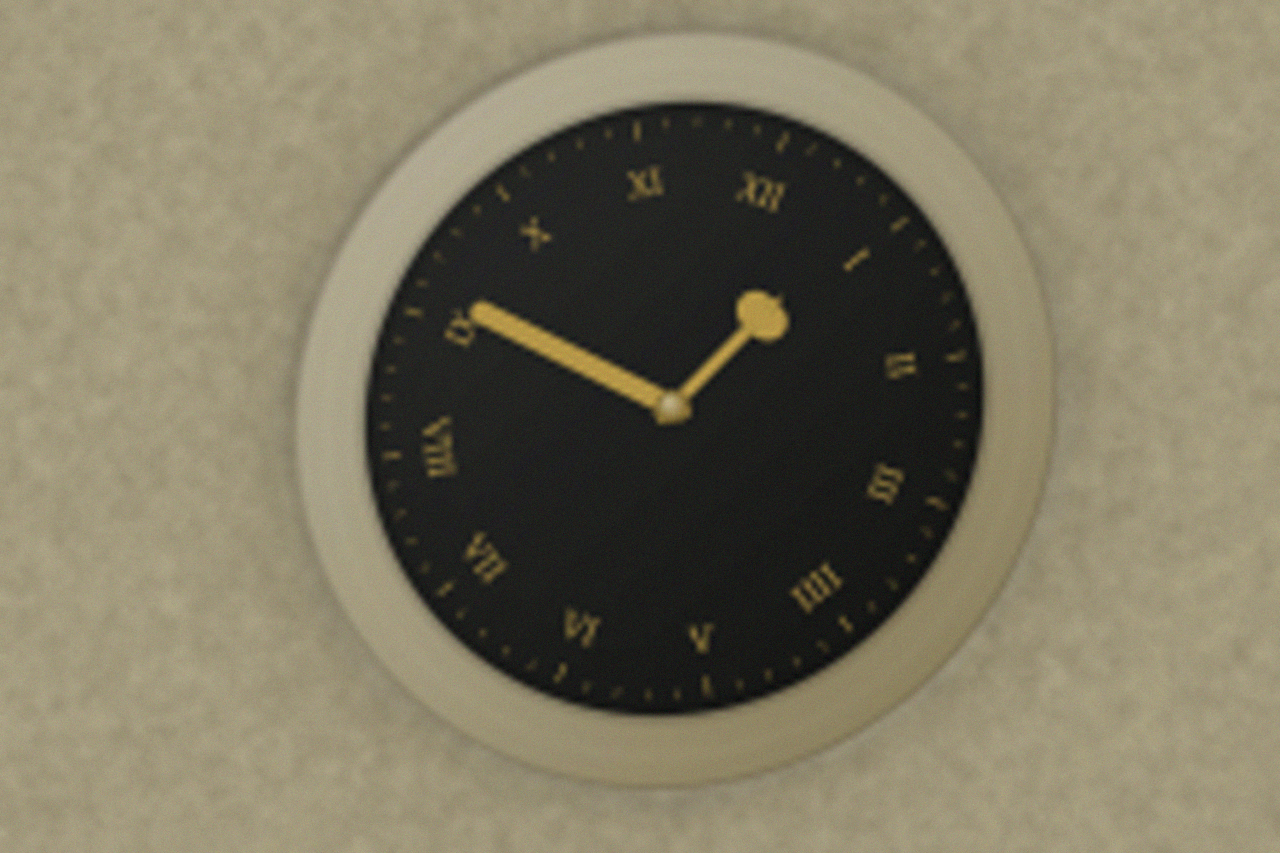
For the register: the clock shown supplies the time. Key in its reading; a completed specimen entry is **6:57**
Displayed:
**12:46**
